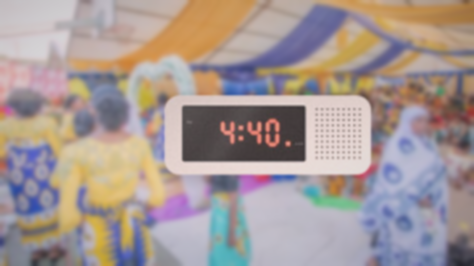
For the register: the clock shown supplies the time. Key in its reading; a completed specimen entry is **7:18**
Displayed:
**4:40**
